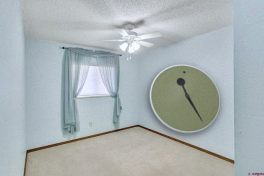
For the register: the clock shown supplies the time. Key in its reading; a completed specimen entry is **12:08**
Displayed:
**11:26**
